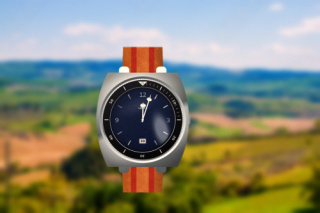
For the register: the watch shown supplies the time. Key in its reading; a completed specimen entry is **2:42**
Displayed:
**12:03**
